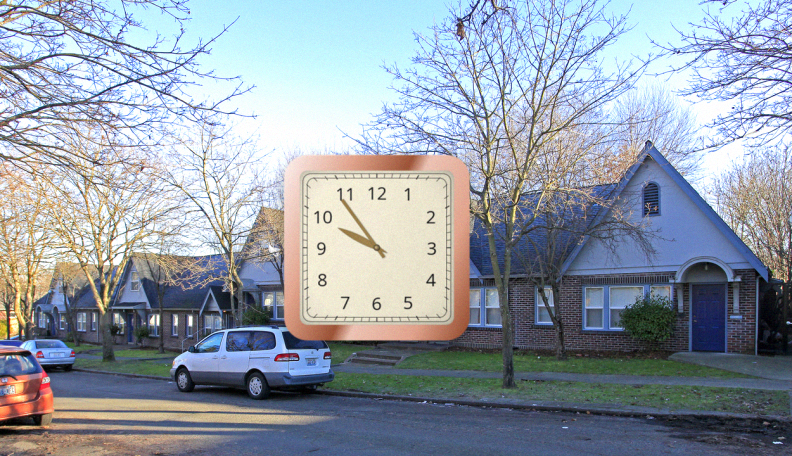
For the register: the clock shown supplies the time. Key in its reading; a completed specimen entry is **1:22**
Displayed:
**9:54**
